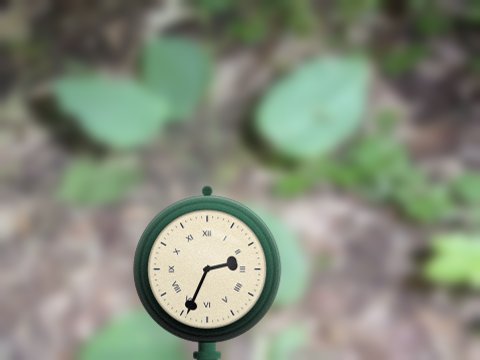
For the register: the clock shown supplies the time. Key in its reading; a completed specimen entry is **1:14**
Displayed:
**2:34**
